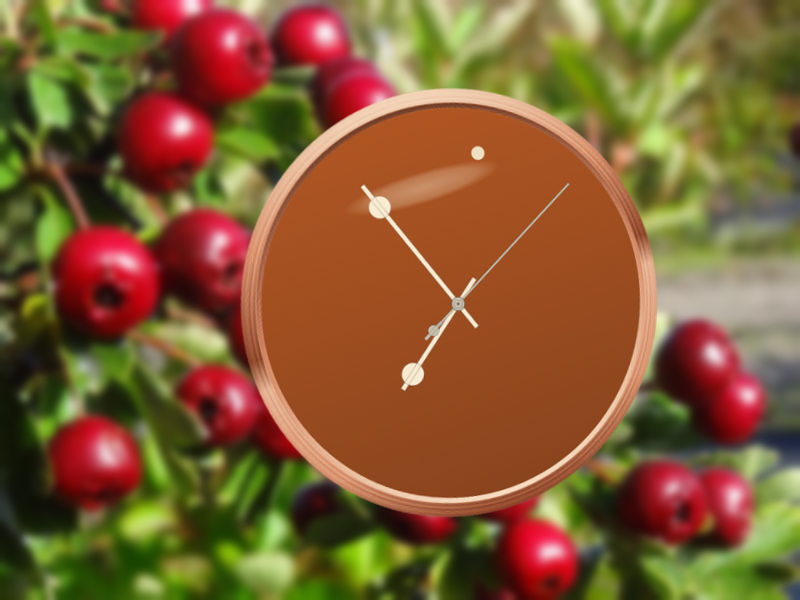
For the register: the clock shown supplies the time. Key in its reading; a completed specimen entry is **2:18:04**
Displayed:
**6:52:06**
